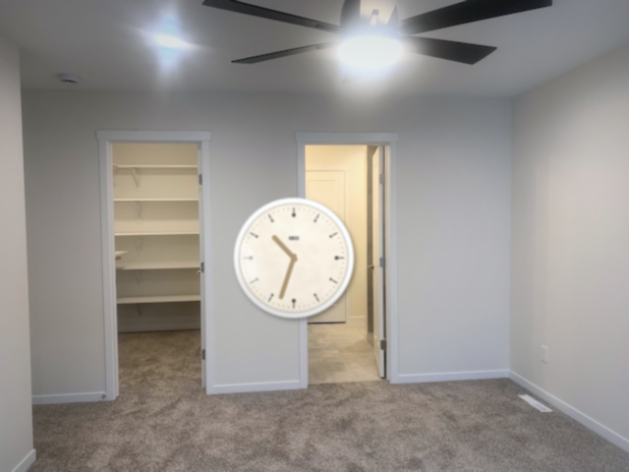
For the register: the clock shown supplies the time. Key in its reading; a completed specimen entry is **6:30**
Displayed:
**10:33**
